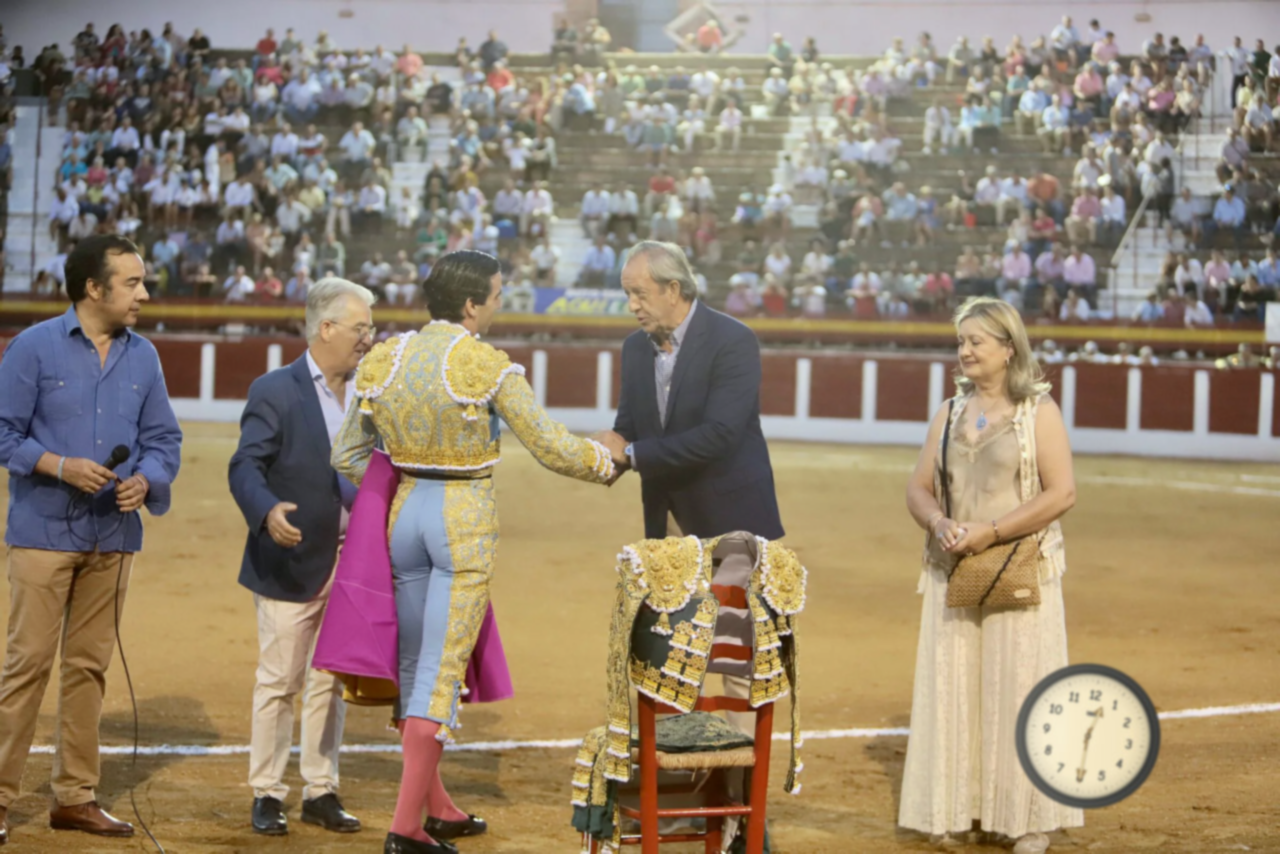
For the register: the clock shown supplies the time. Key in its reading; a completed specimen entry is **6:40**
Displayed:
**12:30**
